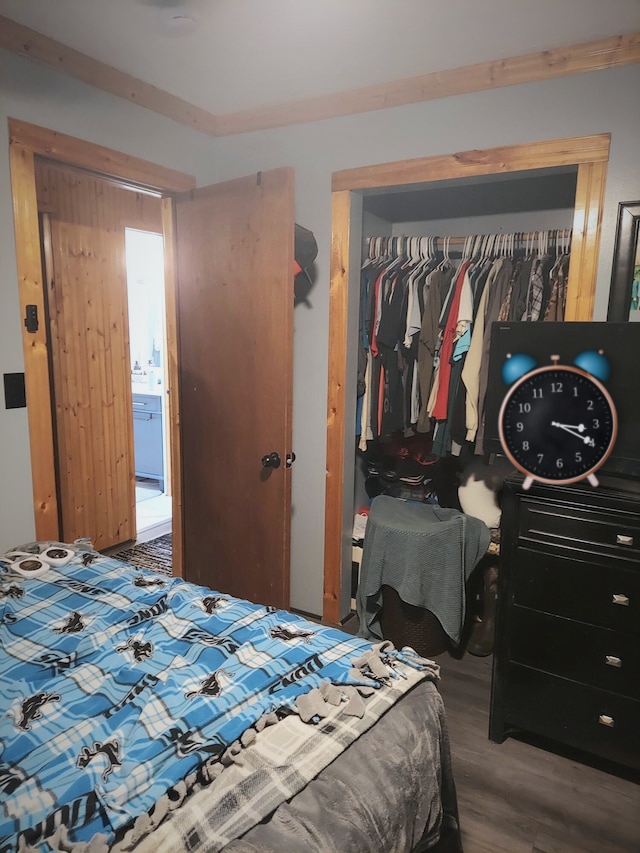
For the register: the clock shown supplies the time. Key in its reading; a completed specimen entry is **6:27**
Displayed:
**3:20**
